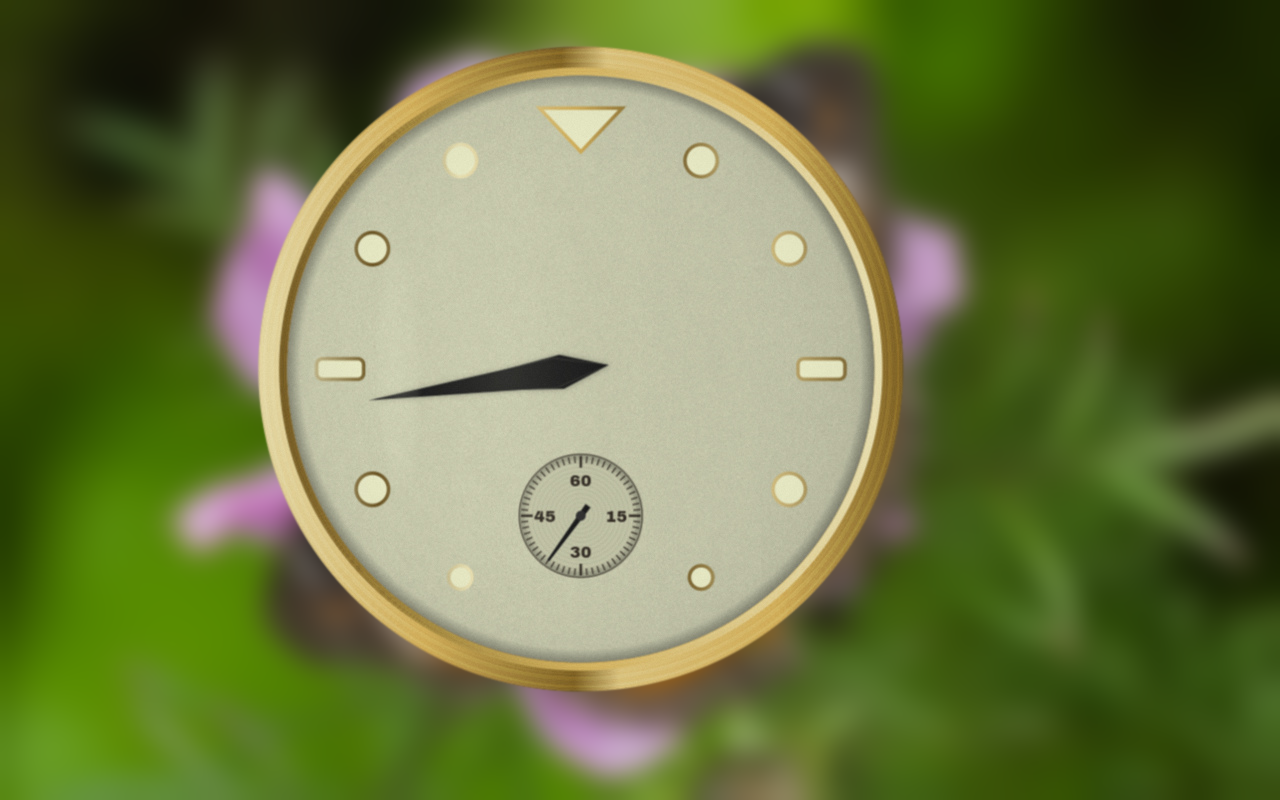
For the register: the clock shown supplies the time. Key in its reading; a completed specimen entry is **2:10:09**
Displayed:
**8:43:36**
